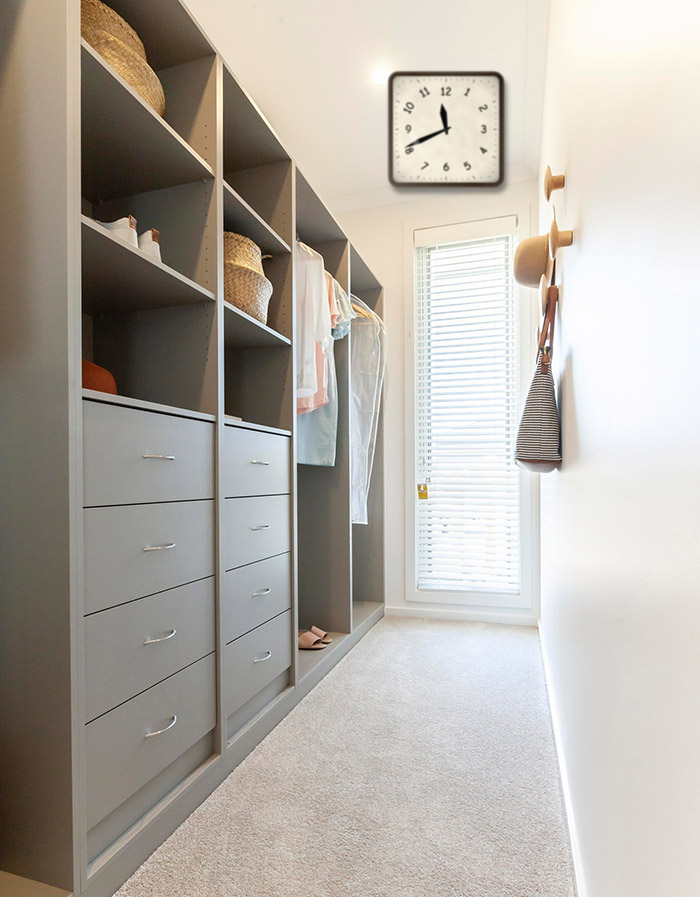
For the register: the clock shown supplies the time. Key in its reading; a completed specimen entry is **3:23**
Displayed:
**11:41**
